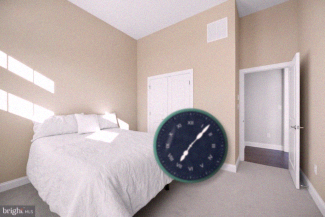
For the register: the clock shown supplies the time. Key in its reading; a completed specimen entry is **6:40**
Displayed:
**7:07**
